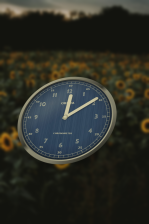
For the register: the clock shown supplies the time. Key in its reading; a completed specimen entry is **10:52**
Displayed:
**12:09**
